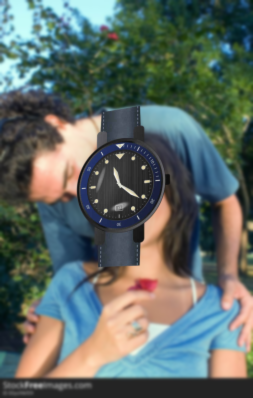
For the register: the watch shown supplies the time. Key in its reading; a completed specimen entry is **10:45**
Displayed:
**11:21**
